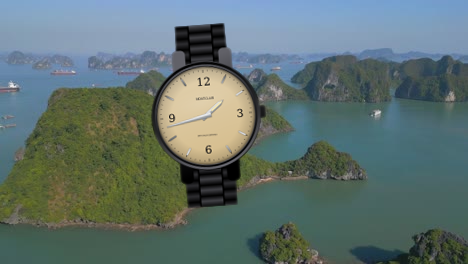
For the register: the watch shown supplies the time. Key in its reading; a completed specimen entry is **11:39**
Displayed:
**1:43**
